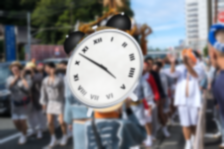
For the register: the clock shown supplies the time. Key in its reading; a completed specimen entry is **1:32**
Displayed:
**4:53**
